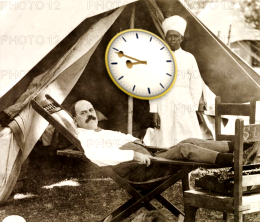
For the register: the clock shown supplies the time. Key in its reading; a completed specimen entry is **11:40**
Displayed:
**8:49**
